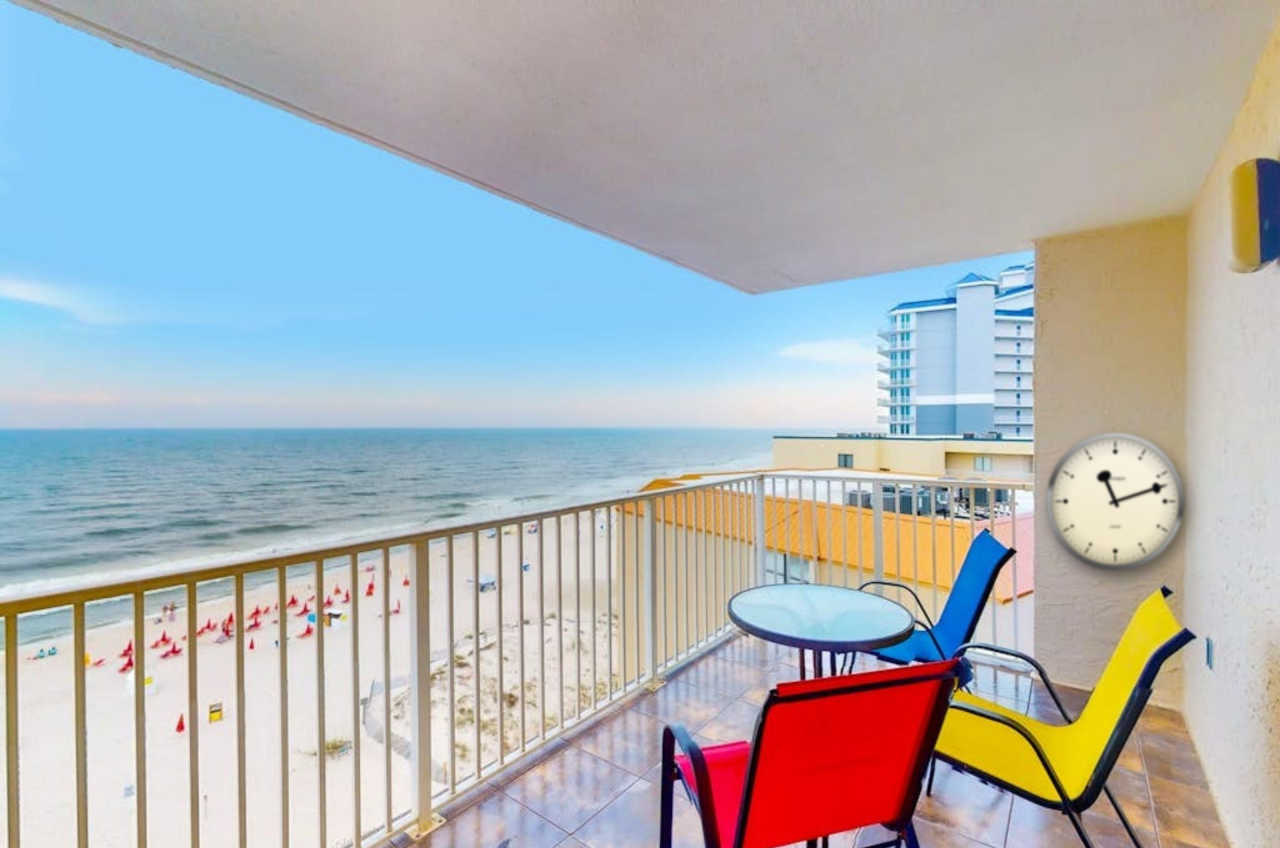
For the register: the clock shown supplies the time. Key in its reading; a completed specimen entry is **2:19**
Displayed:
**11:12**
